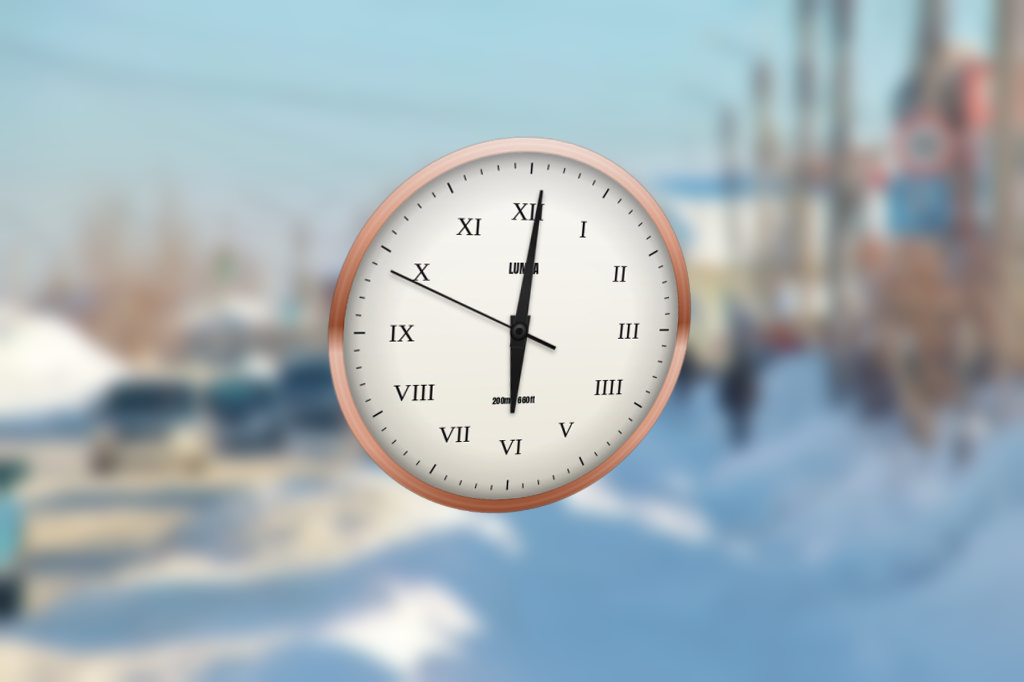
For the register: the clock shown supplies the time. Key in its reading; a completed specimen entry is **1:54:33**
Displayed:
**6:00:49**
